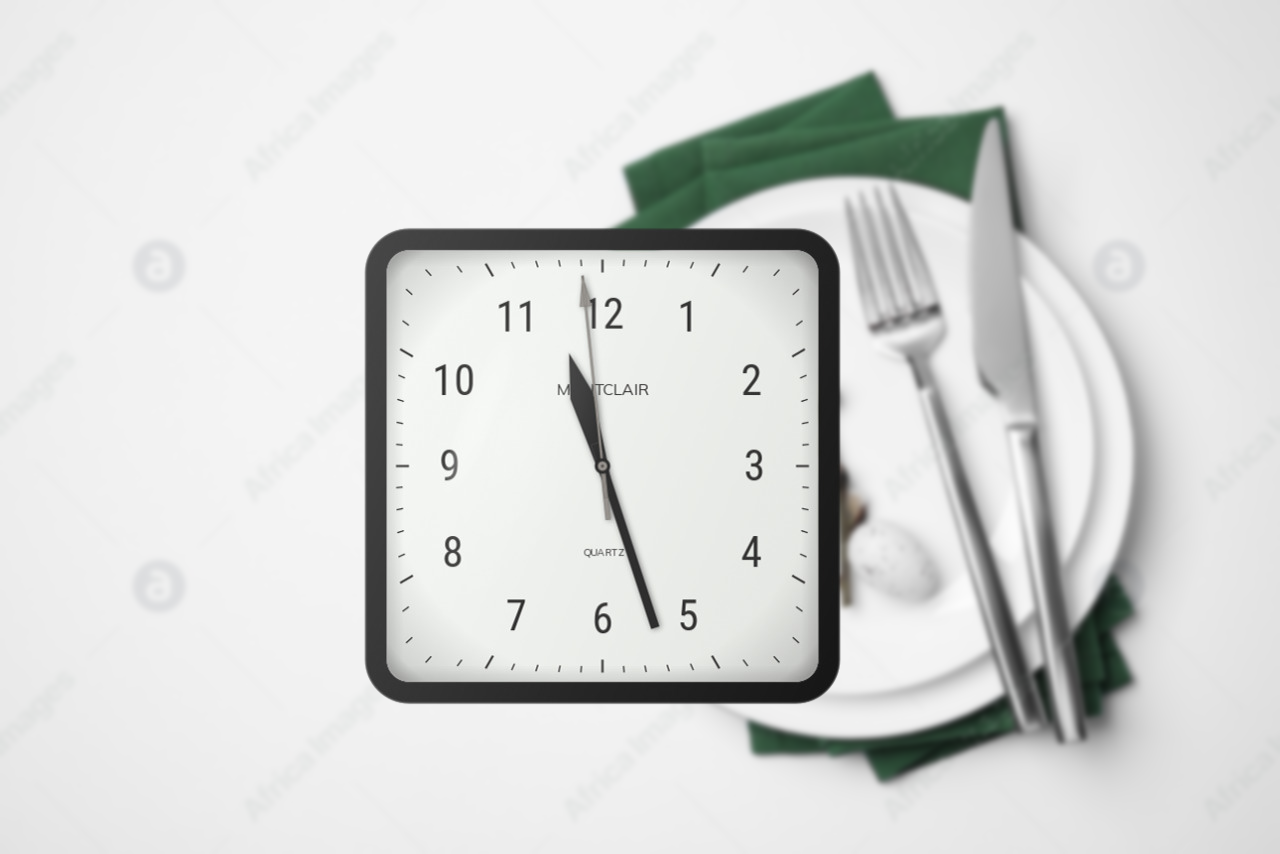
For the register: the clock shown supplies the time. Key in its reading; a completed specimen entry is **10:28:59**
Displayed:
**11:26:59**
